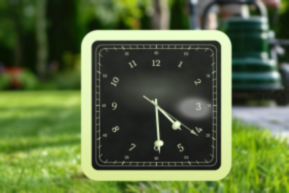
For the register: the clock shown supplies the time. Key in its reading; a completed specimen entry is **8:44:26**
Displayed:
**4:29:21**
